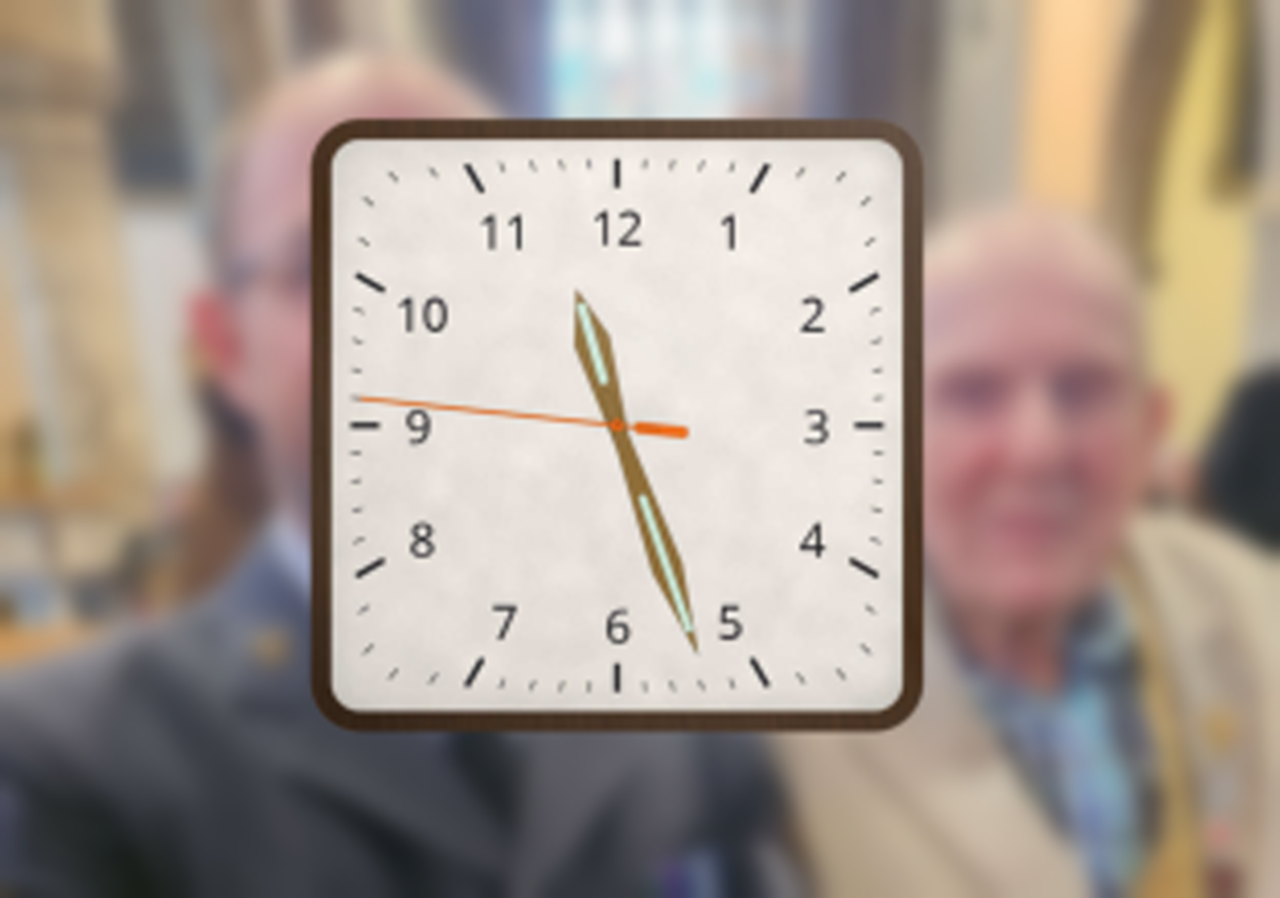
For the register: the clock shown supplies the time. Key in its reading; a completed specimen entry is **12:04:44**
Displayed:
**11:26:46**
